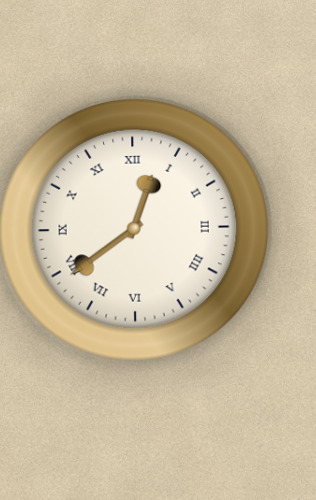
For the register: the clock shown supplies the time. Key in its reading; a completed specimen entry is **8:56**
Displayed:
**12:39**
